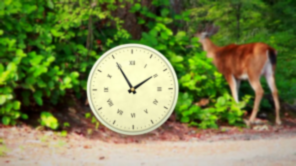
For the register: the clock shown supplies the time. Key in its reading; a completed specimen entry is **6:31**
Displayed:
**1:55**
